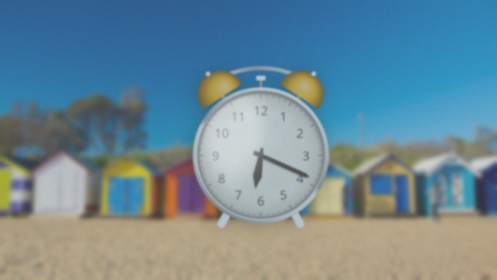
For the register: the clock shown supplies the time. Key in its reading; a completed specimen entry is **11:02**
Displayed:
**6:19**
